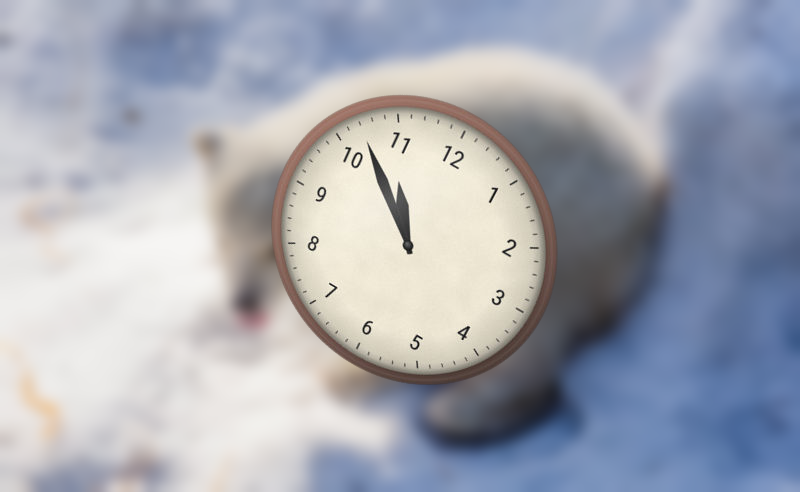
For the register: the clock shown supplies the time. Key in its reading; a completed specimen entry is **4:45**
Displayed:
**10:52**
